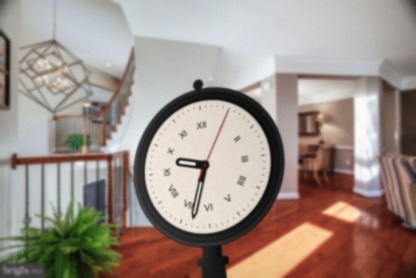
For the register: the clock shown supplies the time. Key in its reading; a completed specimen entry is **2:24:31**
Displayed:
**9:33:05**
